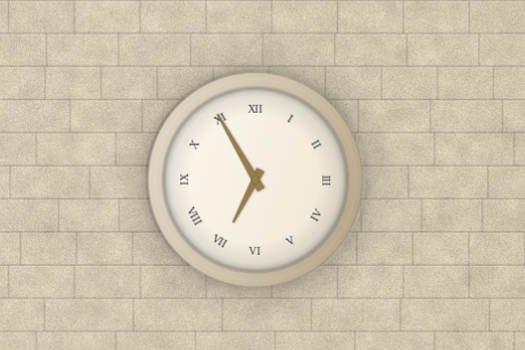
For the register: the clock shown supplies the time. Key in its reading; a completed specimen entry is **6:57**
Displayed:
**6:55**
